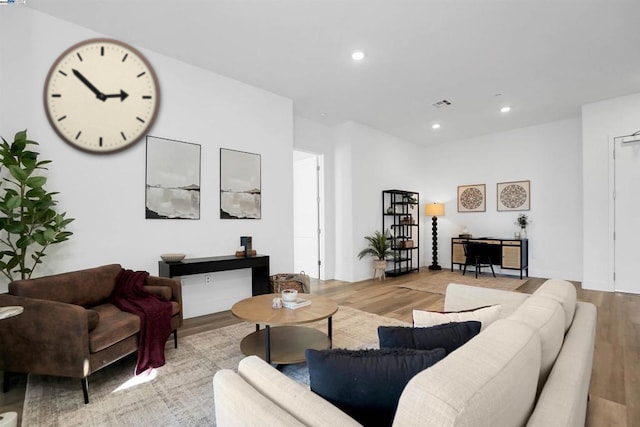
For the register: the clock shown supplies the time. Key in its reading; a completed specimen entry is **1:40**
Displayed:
**2:52**
